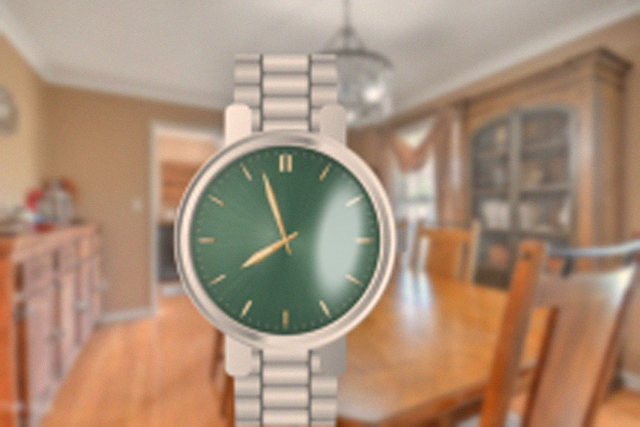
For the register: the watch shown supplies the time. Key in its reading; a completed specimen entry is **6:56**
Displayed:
**7:57**
